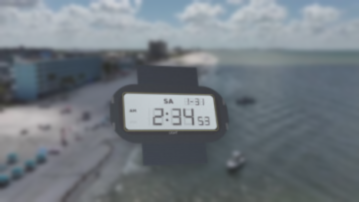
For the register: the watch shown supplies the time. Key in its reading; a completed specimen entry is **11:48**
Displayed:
**2:34**
